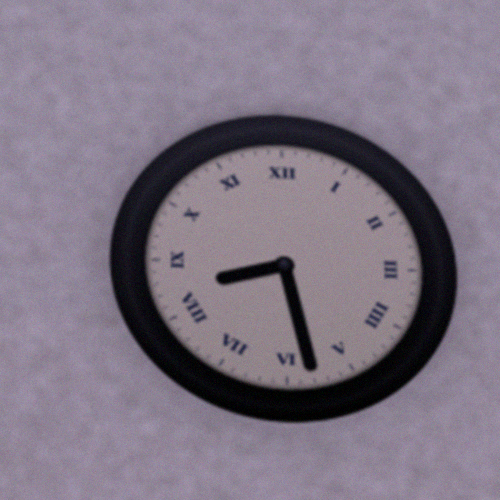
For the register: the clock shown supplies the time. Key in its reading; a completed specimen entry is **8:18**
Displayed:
**8:28**
